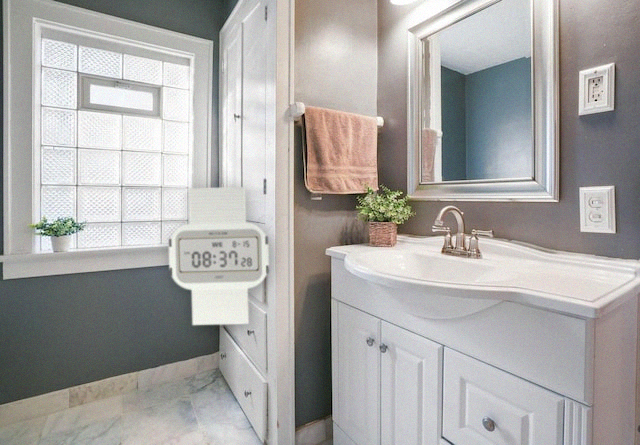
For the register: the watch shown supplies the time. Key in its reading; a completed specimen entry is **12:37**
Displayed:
**8:37**
